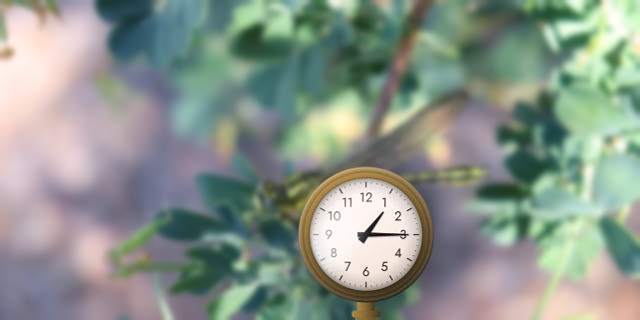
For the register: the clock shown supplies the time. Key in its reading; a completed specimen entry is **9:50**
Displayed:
**1:15**
